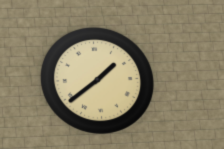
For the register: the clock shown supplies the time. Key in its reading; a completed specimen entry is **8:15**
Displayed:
**1:39**
